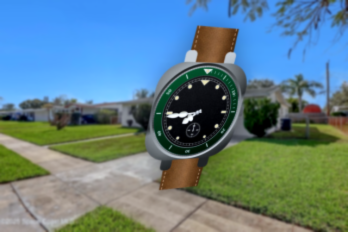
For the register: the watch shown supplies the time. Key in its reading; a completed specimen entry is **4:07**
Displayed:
**7:44**
